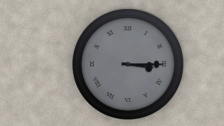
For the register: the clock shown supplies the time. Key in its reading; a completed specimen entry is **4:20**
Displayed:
**3:15**
